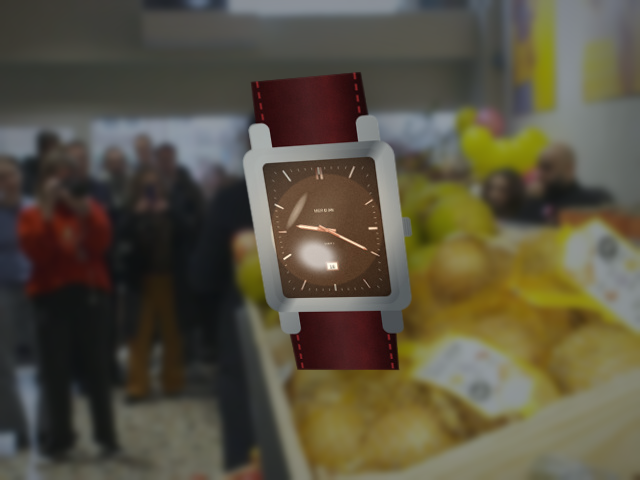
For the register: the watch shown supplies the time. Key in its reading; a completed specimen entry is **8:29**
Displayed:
**9:20**
